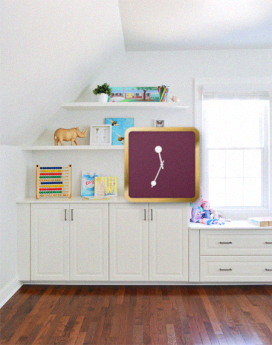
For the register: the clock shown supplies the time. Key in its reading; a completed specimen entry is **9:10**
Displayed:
**11:34**
